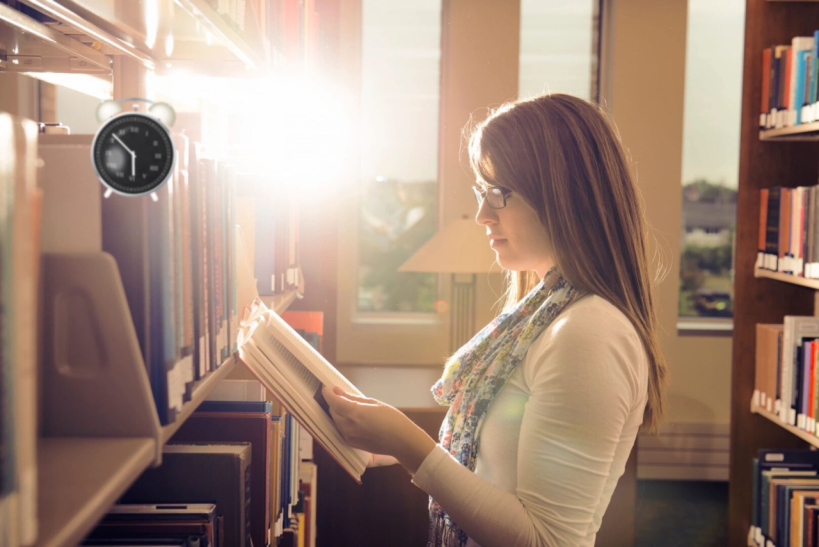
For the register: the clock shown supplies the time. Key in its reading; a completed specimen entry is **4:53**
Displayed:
**5:52**
